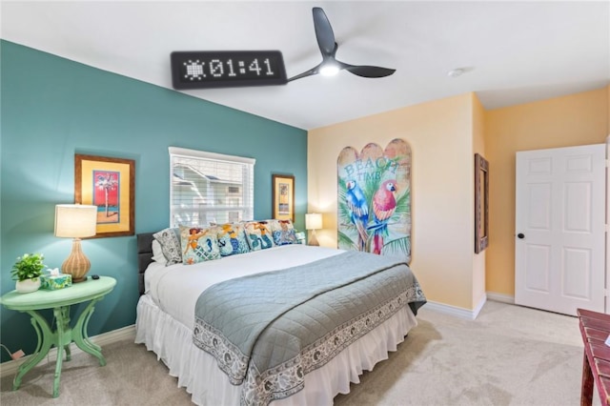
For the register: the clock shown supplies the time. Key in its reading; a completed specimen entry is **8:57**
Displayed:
**1:41**
